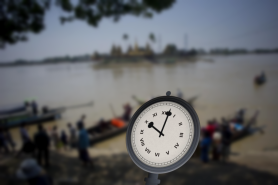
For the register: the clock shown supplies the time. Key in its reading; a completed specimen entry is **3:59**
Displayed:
**10:02**
